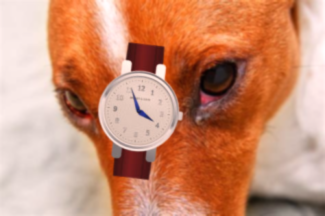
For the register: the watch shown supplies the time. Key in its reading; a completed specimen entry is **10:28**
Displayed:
**3:56**
